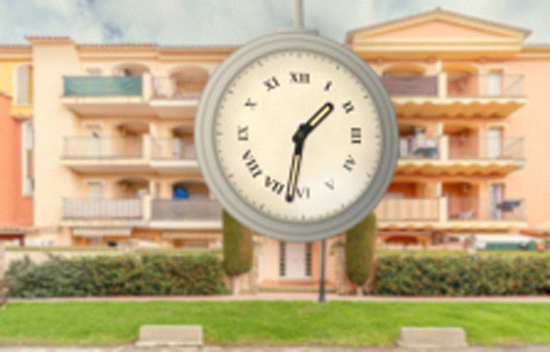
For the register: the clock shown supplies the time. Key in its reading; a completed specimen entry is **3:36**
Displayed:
**1:32**
